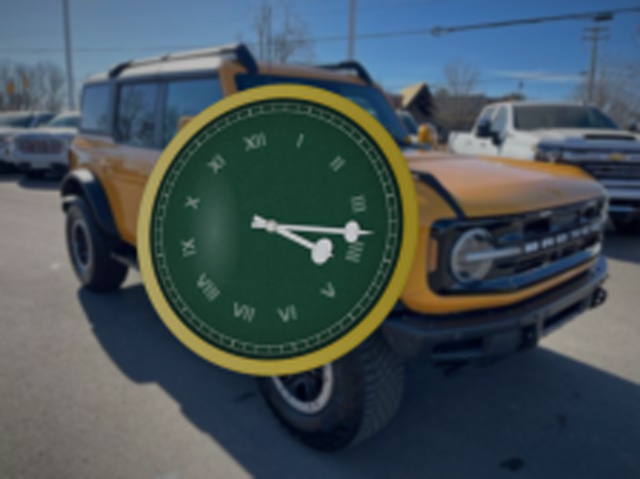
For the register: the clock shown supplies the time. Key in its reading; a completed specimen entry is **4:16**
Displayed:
**4:18**
